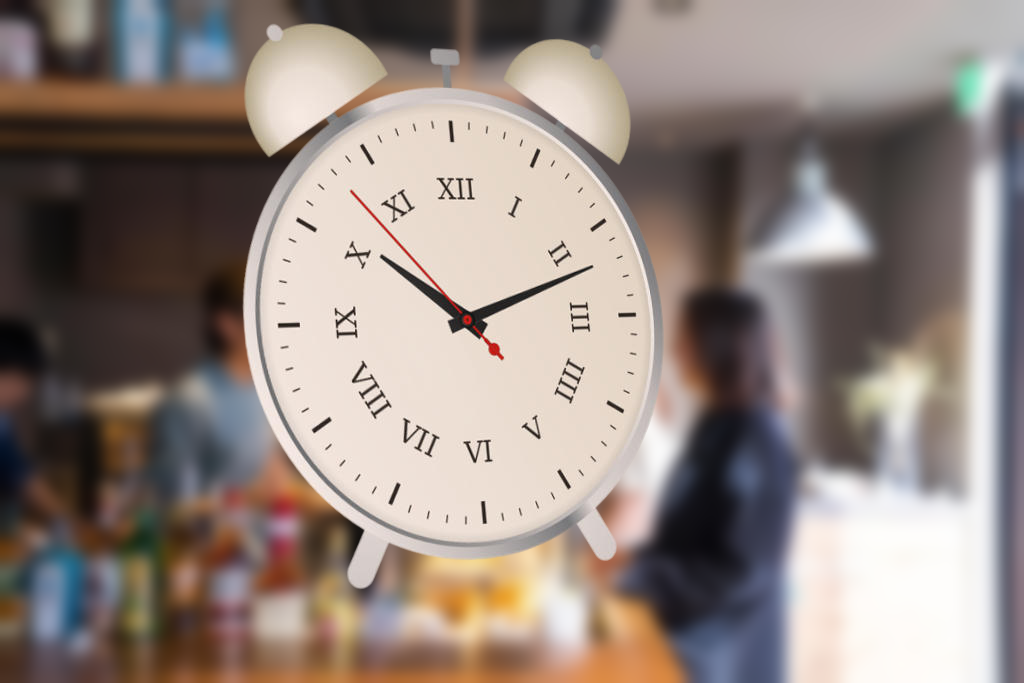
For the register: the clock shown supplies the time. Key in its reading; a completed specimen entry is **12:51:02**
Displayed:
**10:11:53**
